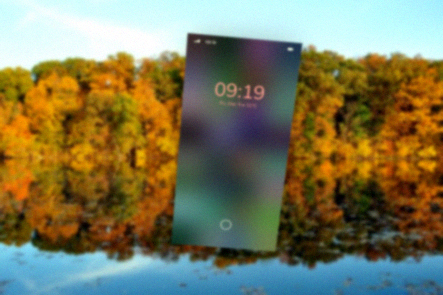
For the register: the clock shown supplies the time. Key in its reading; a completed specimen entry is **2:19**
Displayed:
**9:19**
